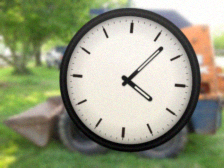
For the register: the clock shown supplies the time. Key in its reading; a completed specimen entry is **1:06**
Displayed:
**4:07**
